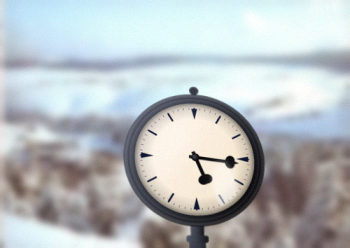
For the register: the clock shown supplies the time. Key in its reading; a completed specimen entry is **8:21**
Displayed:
**5:16**
